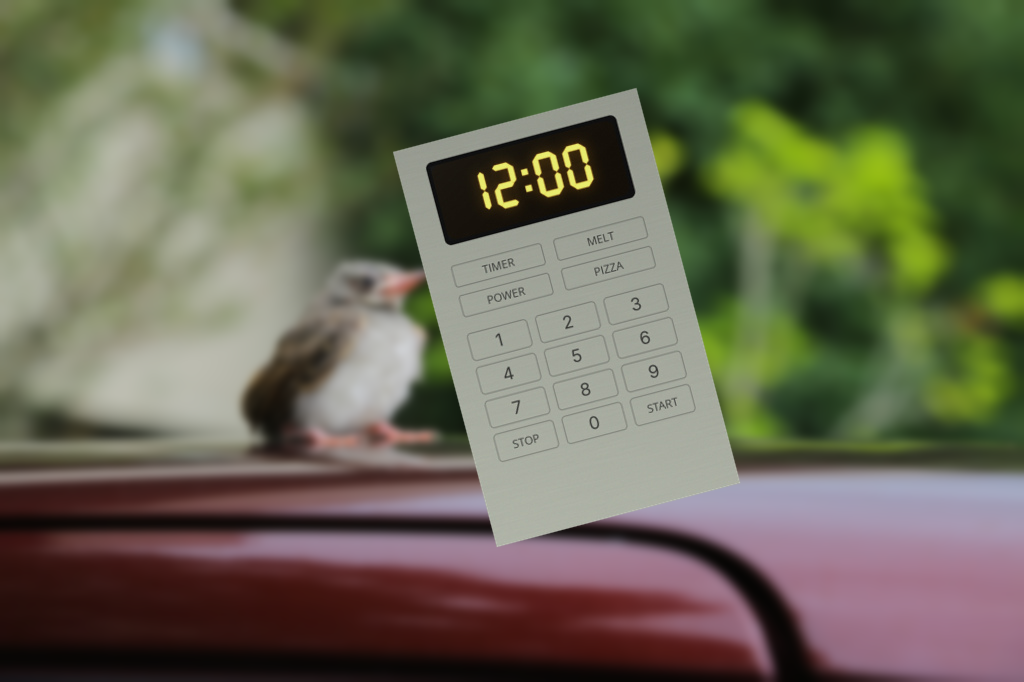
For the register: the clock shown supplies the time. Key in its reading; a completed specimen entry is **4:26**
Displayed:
**12:00**
